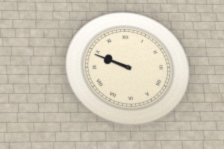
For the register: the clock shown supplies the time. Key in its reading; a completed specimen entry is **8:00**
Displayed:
**9:49**
